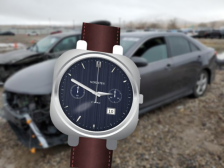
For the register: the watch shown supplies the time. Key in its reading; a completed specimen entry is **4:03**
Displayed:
**2:49**
